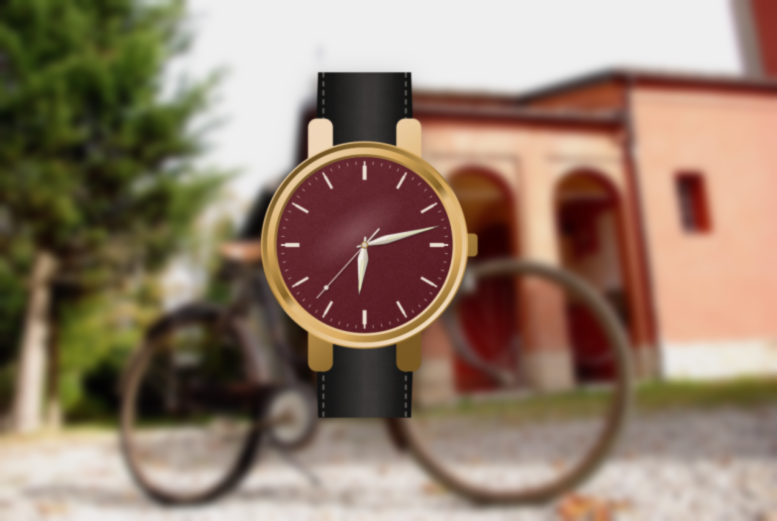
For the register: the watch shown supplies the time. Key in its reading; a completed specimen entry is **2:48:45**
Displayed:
**6:12:37**
